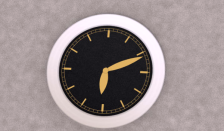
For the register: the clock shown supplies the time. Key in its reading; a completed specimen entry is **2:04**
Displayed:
**6:11**
